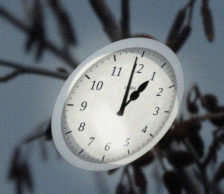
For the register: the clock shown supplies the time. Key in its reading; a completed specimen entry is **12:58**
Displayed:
**12:59**
